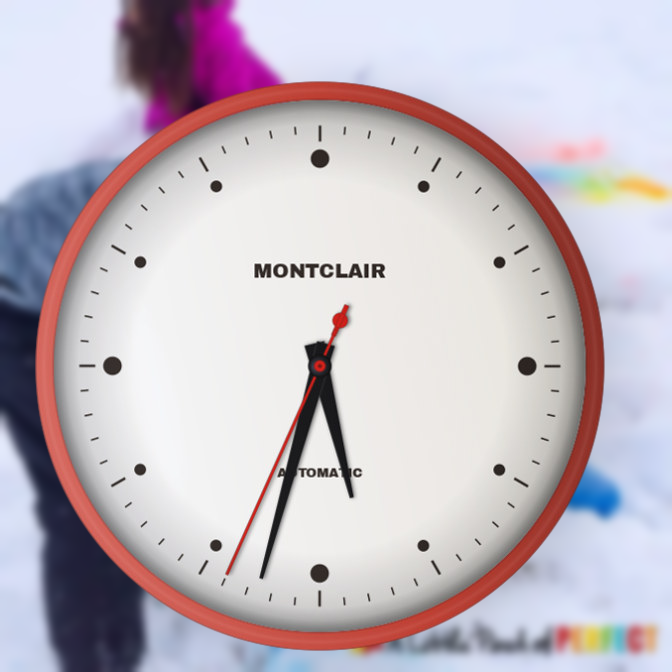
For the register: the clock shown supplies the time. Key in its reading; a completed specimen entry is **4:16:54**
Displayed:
**5:32:34**
